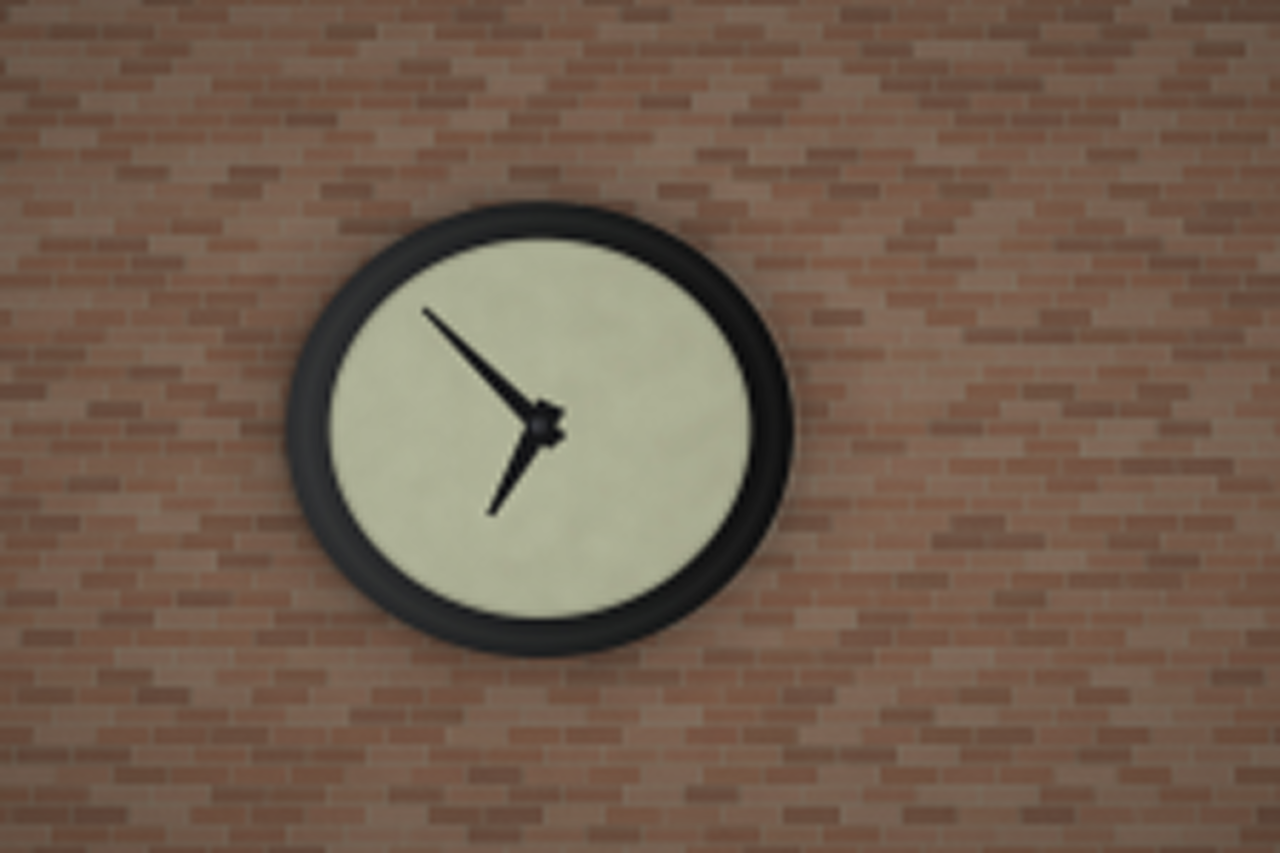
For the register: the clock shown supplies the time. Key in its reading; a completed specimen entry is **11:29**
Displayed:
**6:53**
